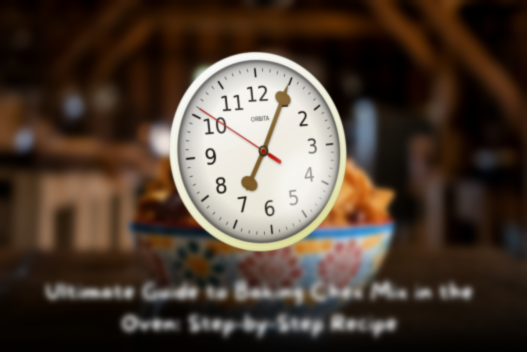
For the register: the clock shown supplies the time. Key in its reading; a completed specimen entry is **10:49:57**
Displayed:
**7:04:51**
